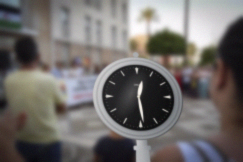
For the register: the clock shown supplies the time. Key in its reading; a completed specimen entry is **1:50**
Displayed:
**12:29**
